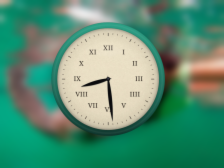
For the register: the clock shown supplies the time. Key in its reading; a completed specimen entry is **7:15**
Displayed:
**8:29**
